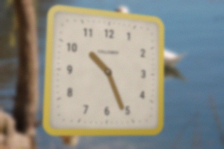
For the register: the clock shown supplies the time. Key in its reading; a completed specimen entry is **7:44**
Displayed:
**10:26**
